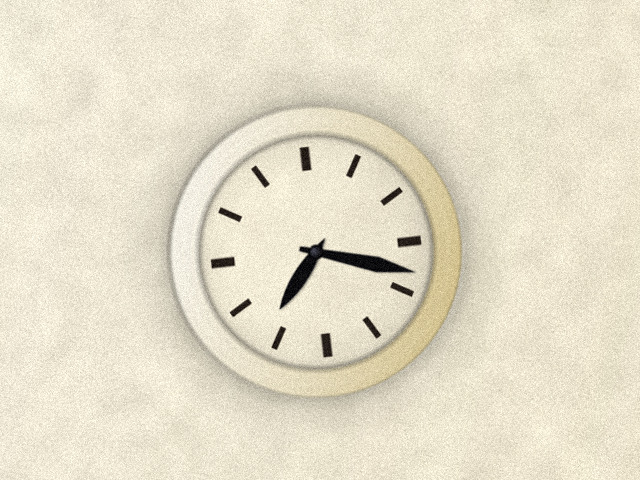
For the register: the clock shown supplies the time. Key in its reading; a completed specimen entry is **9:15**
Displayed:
**7:18**
